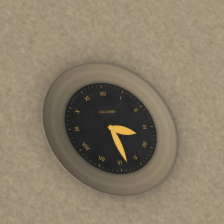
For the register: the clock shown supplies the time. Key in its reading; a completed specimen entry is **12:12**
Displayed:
**3:28**
